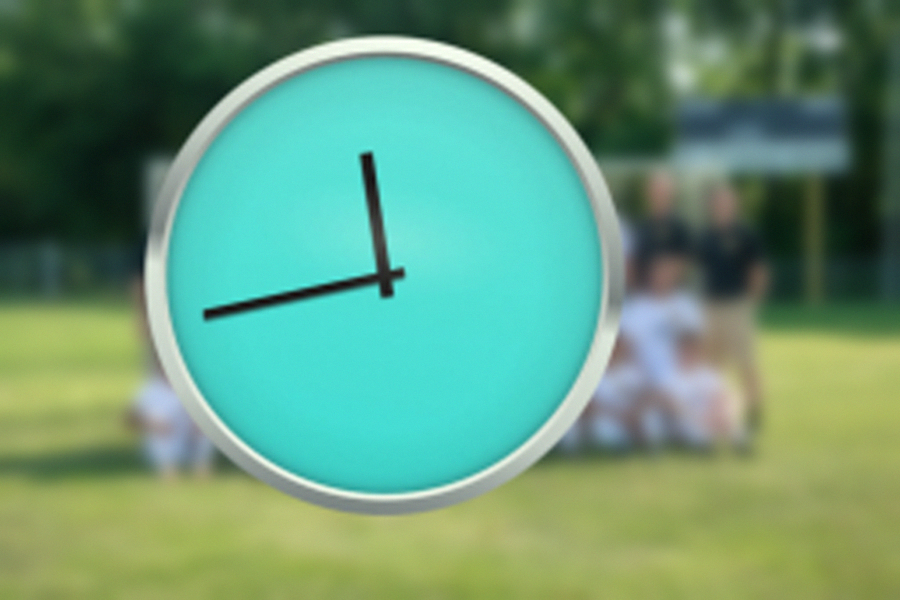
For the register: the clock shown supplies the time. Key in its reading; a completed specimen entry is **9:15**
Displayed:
**11:43**
